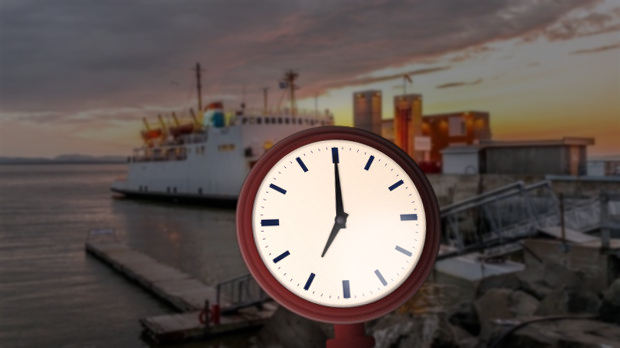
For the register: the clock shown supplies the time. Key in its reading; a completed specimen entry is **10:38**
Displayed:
**7:00**
